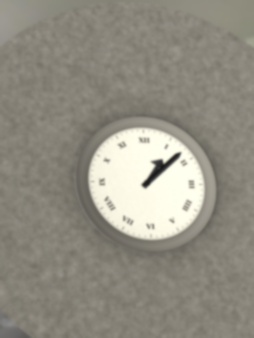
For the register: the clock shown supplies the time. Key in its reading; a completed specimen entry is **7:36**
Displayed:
**1:08**
